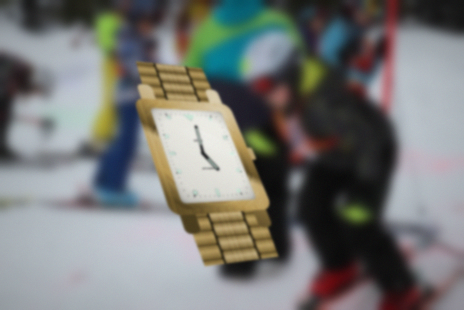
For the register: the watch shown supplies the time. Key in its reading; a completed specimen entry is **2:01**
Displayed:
**5:01**
